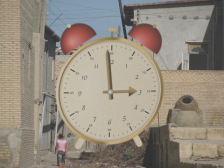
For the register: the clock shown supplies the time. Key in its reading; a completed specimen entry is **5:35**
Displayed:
**2:59**
